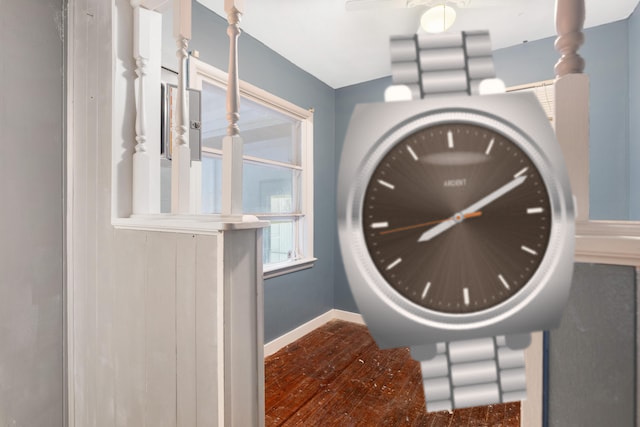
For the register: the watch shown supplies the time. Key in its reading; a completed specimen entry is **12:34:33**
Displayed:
**8:10:44**
